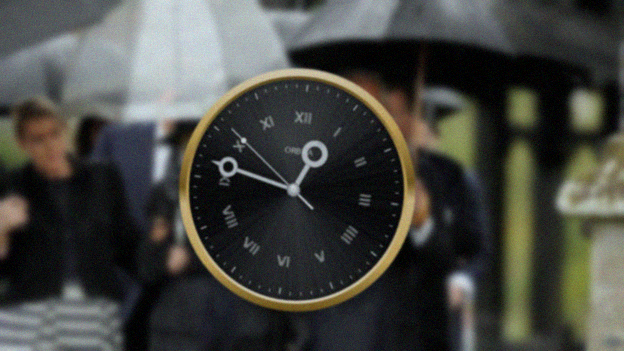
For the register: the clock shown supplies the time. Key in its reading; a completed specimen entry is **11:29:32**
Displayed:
**12:46:51**
